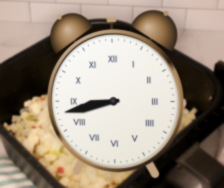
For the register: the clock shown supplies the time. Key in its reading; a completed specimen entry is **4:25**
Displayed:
**8:43**
